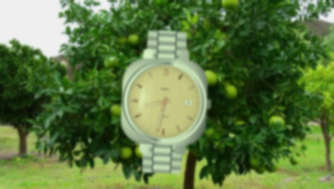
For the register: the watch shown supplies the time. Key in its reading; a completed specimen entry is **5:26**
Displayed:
**8:32**
